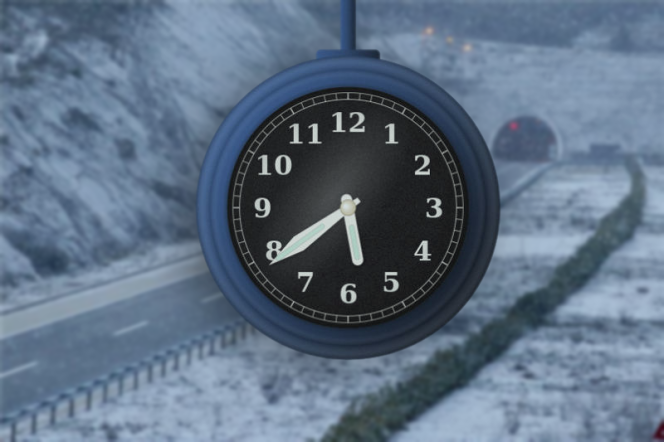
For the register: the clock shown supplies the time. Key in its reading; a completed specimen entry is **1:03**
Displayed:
**5:39**
